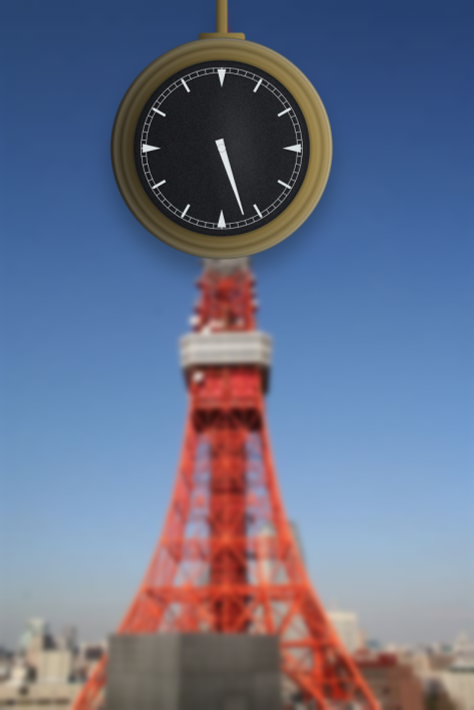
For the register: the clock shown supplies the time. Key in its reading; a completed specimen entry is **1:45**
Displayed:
**5:27**
